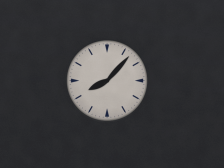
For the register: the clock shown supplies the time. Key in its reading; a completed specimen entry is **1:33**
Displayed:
**8:07**
